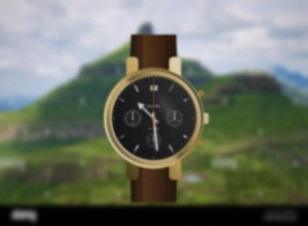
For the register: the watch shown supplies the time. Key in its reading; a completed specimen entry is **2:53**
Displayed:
**10:29**
